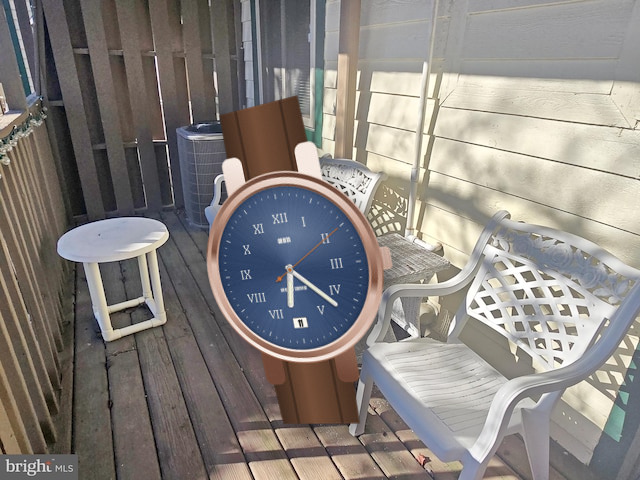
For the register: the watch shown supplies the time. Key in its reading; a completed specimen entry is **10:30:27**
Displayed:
**6:22:10**
